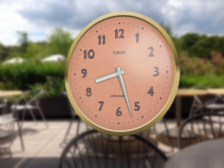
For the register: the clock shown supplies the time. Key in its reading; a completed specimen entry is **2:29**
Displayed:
**8:27**
